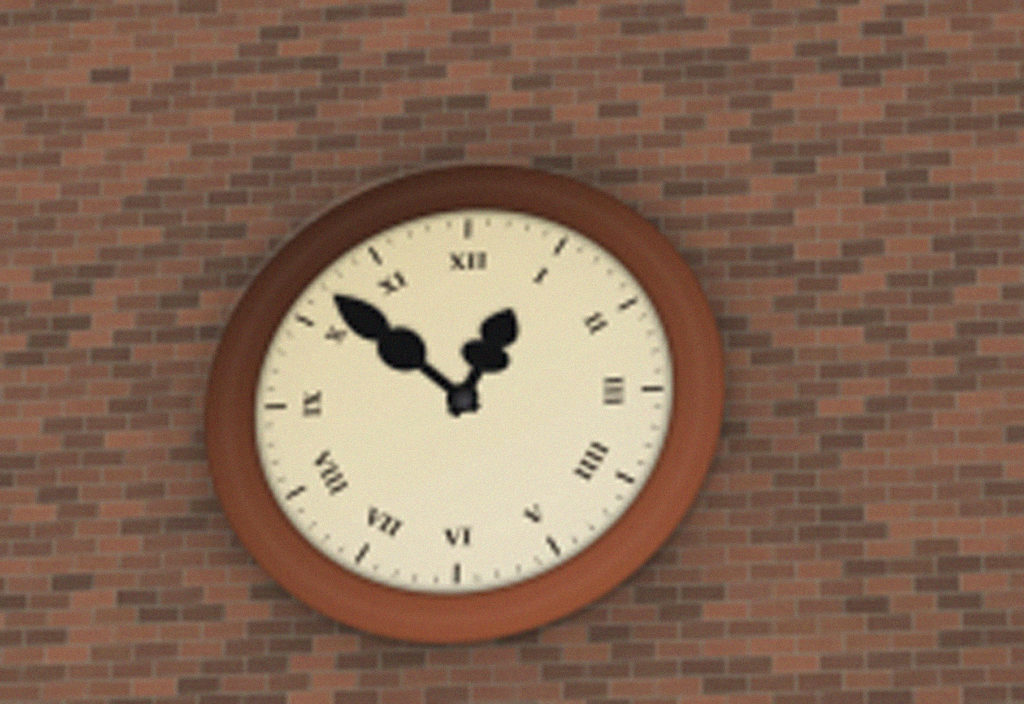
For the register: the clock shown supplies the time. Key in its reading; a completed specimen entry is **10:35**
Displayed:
**12:52**
